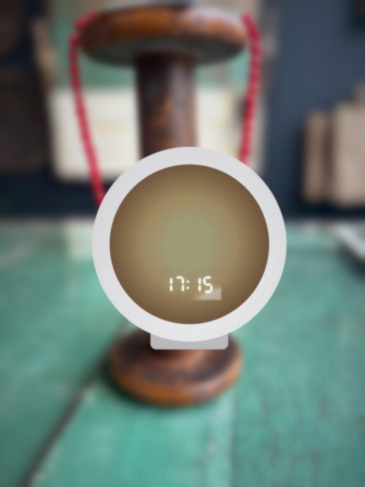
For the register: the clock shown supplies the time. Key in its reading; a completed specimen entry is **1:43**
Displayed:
**17:15**
